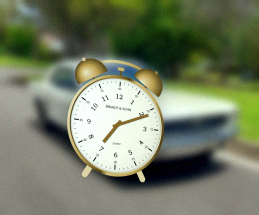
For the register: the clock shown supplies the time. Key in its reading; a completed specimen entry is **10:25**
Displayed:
**7:11**
